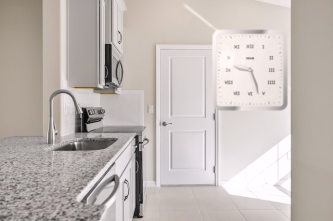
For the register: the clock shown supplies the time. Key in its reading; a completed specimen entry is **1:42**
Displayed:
**9:27**
